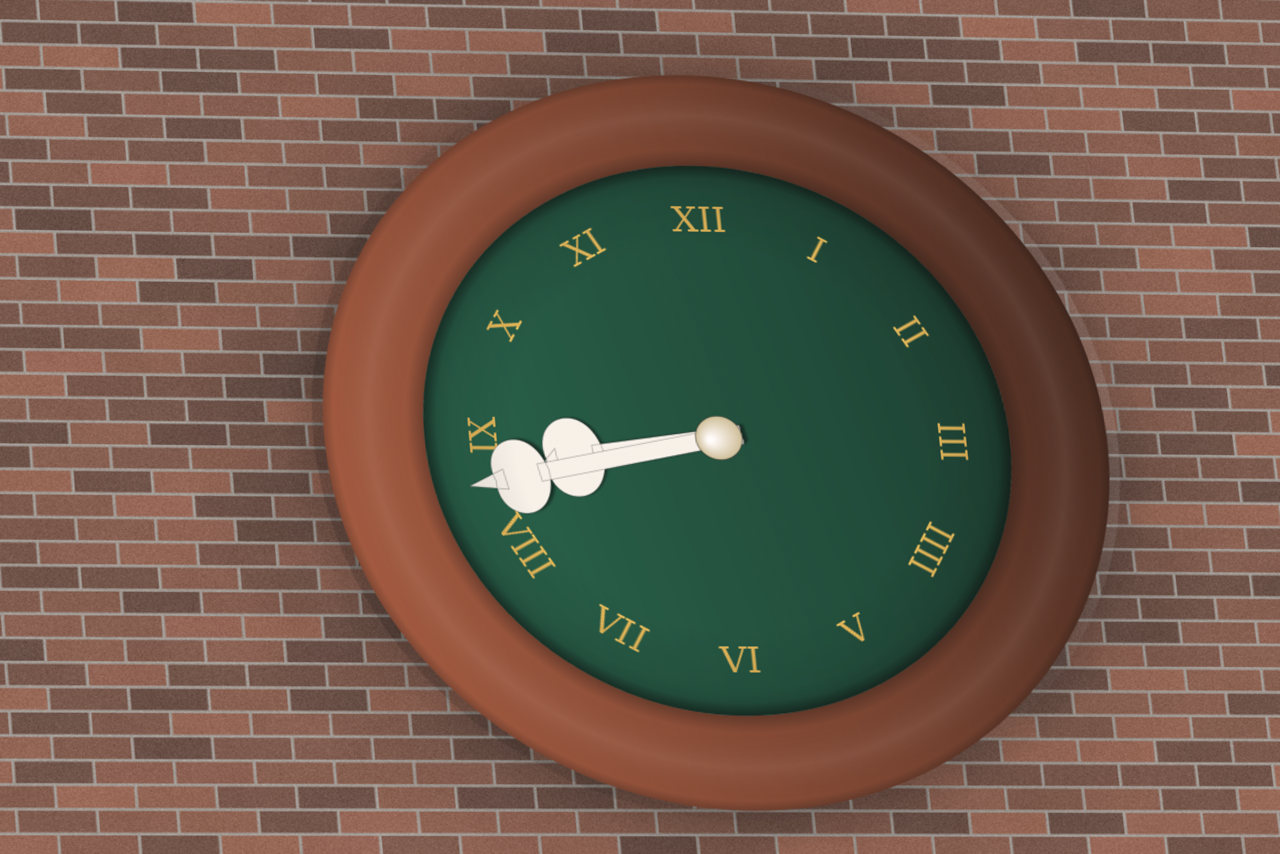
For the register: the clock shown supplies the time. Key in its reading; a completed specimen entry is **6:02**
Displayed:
**8:43**
